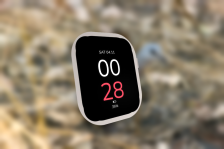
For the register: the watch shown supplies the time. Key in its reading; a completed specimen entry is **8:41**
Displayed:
**0:28**
